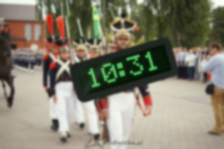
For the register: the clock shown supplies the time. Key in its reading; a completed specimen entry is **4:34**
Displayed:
**10:31**
